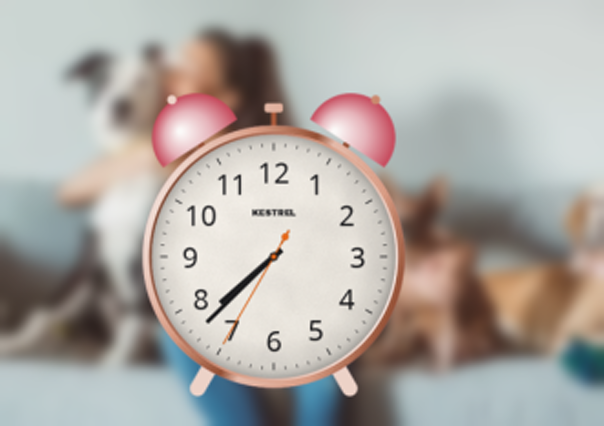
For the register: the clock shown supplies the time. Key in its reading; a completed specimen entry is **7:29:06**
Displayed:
**7:37:35**
